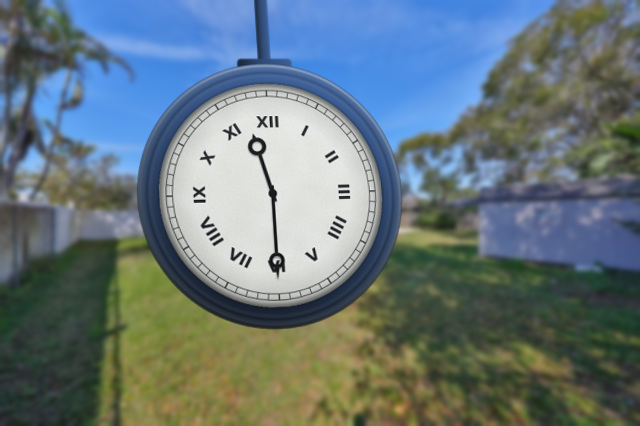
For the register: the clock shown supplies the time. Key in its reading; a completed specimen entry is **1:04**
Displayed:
**11:30**
